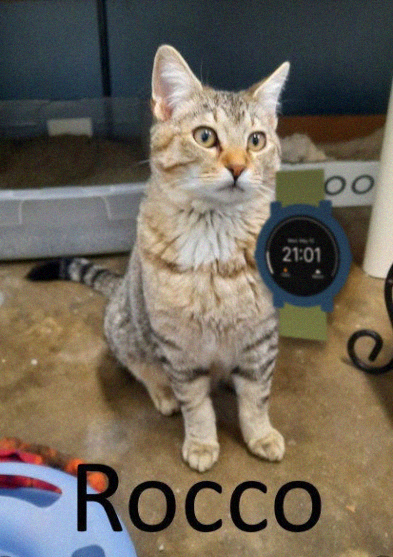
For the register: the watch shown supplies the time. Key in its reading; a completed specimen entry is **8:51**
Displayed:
**21:01**
